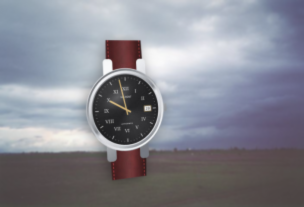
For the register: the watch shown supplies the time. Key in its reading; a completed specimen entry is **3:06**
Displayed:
**9:58**
